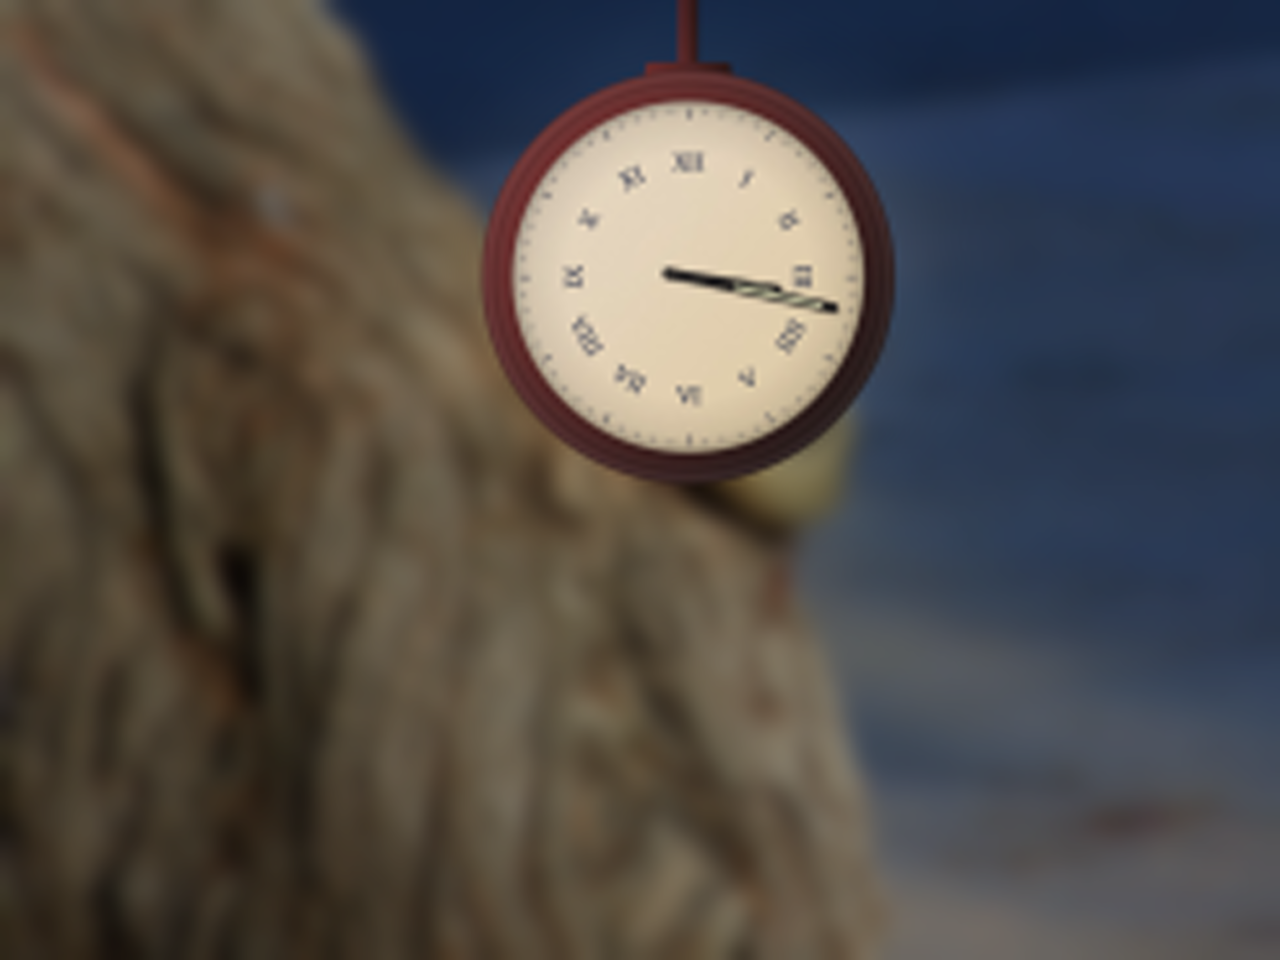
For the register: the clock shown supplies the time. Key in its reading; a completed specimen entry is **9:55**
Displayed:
**3:17**
